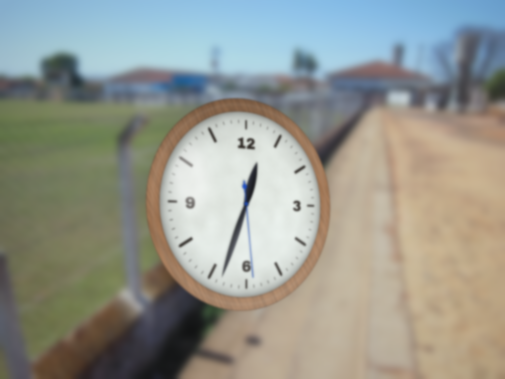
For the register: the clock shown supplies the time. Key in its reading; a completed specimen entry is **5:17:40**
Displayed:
**12:33:29**
